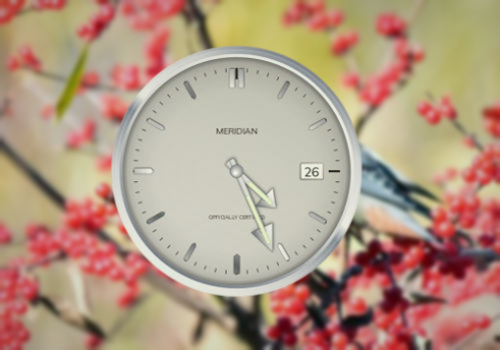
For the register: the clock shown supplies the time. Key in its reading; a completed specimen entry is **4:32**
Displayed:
**4:26**
